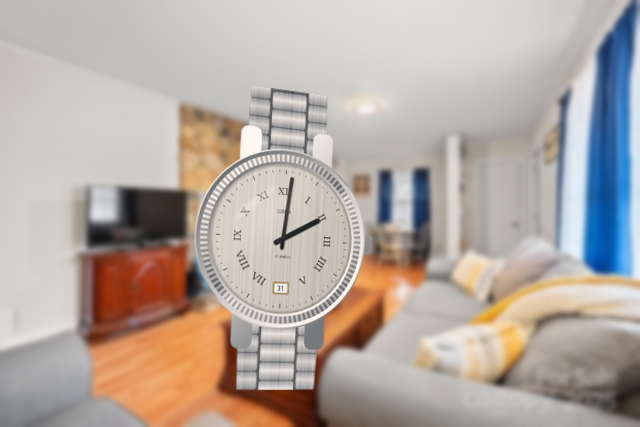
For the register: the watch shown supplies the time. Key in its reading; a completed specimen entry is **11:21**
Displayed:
**2:01**
